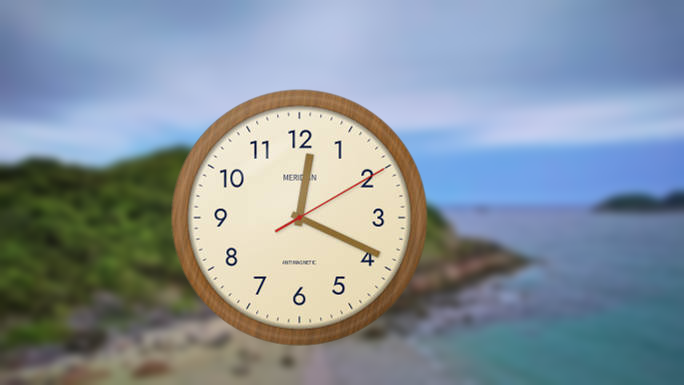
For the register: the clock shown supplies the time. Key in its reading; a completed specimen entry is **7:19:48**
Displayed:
**12:19:10**
